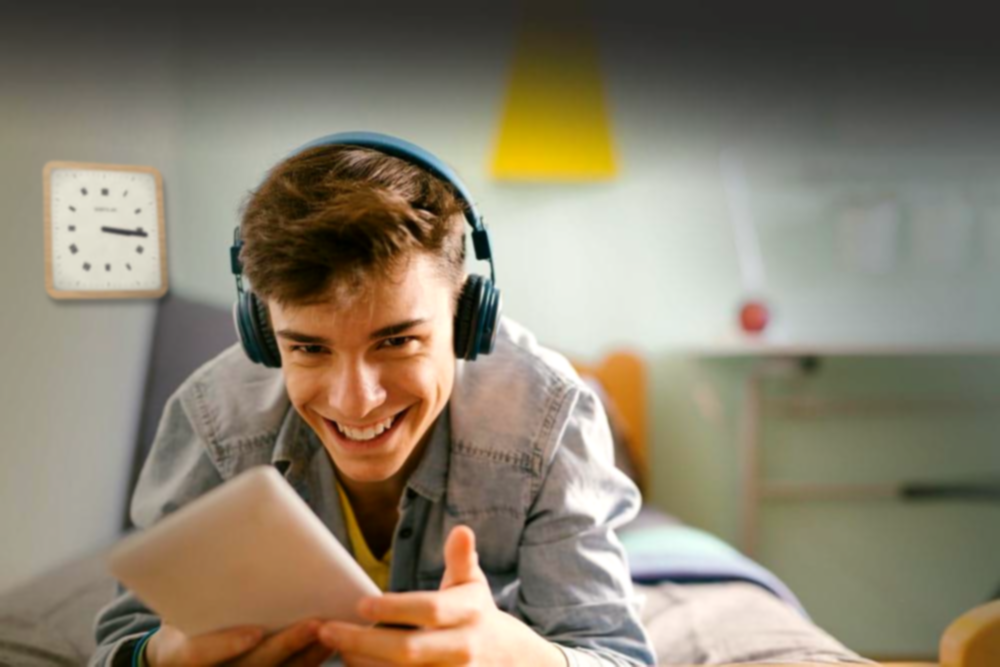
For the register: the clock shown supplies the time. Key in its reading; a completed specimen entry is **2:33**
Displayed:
**3:16**
